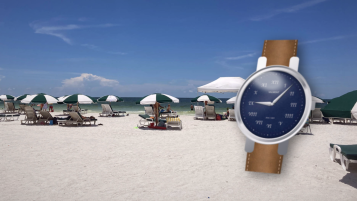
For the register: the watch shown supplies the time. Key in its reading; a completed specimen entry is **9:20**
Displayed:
**9:07**
